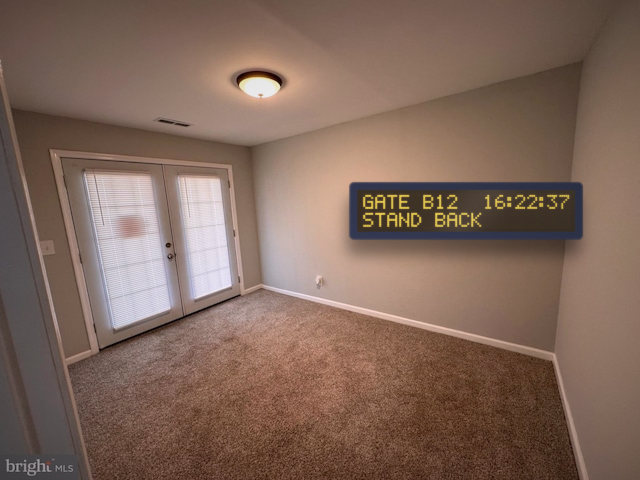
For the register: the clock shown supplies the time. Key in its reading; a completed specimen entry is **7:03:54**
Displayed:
**16:22:37**
